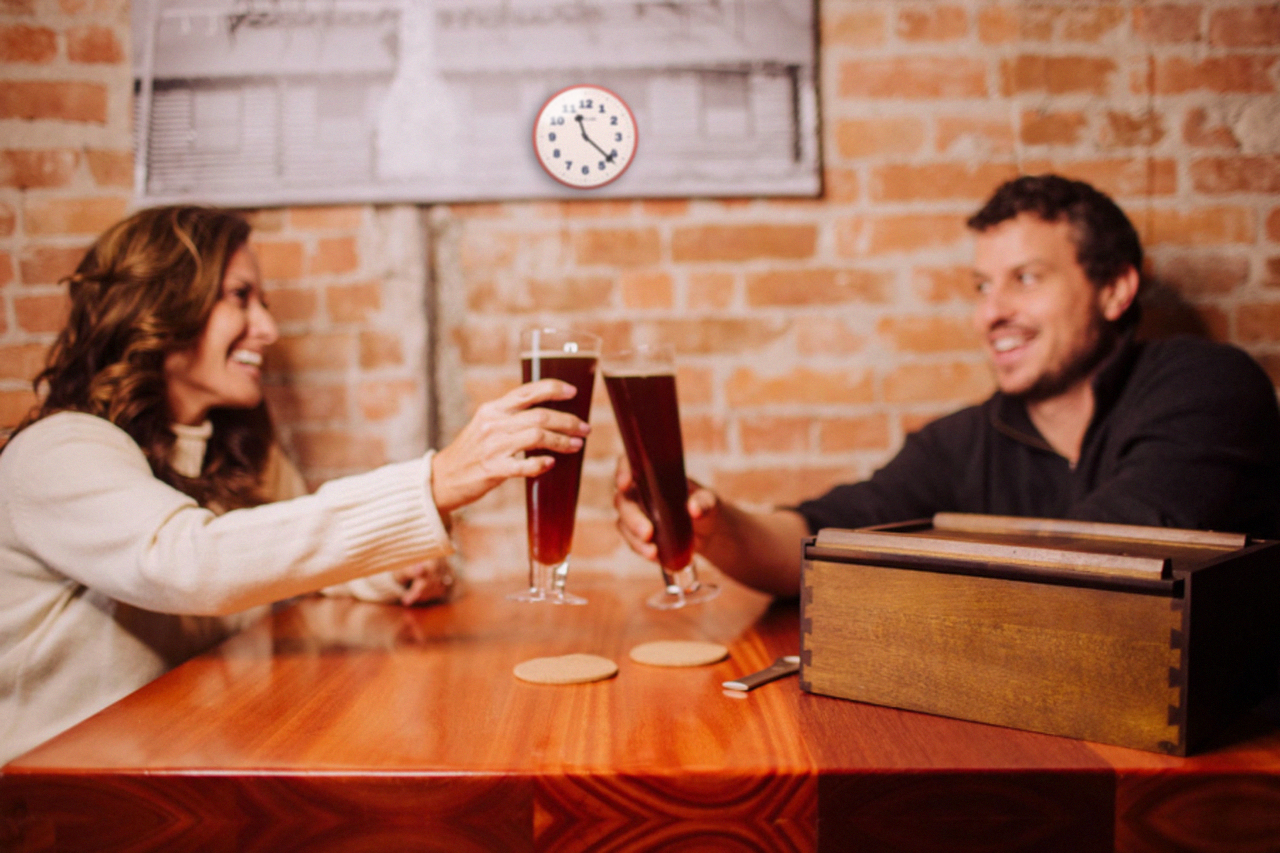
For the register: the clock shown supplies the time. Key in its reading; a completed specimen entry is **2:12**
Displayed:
**11:22**
